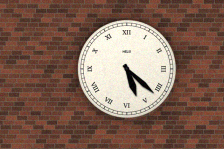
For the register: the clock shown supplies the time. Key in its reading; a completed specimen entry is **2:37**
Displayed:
**5:22**
